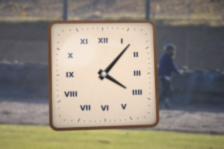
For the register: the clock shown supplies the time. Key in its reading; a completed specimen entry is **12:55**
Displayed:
**4:07**
